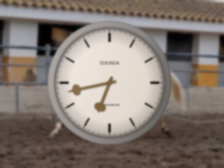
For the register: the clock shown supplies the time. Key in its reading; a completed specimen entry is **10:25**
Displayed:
**6:43**
